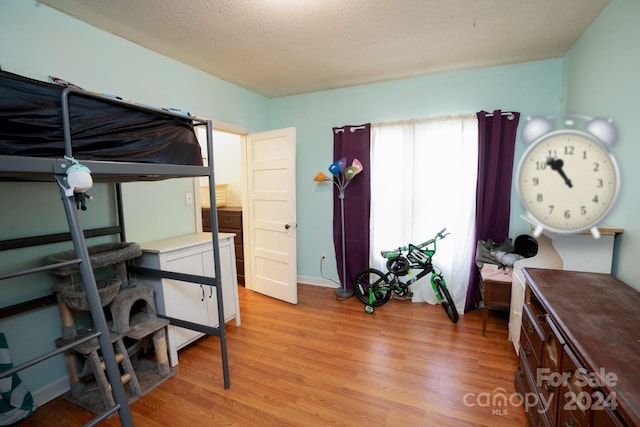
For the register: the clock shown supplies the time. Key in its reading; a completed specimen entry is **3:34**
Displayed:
**10:53**
